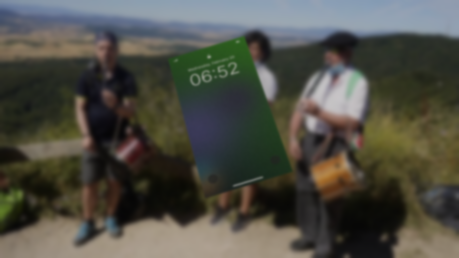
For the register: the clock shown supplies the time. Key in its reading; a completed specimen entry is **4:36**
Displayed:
**6:52**
